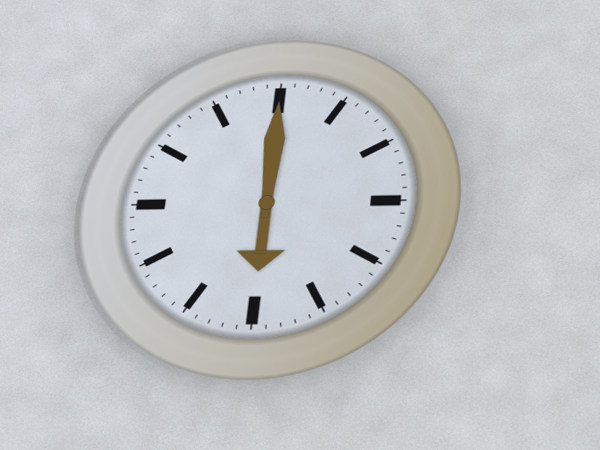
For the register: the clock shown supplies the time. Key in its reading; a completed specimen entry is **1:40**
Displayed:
**6:00**
